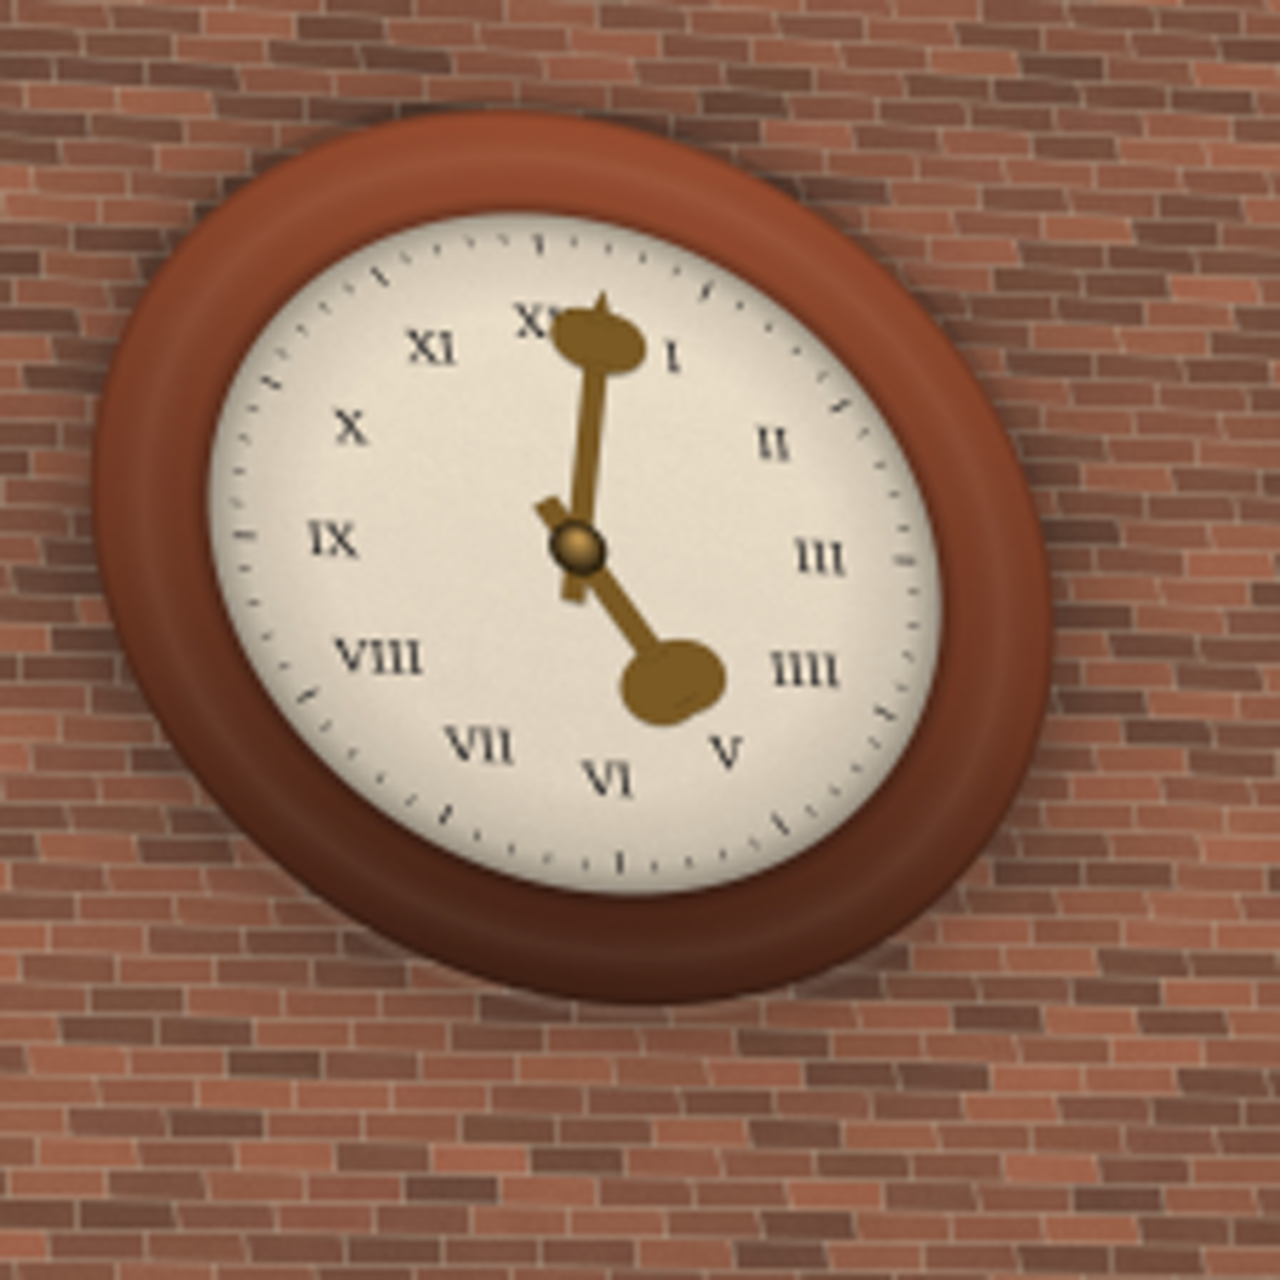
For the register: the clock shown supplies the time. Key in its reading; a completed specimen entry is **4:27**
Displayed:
**5:02**
